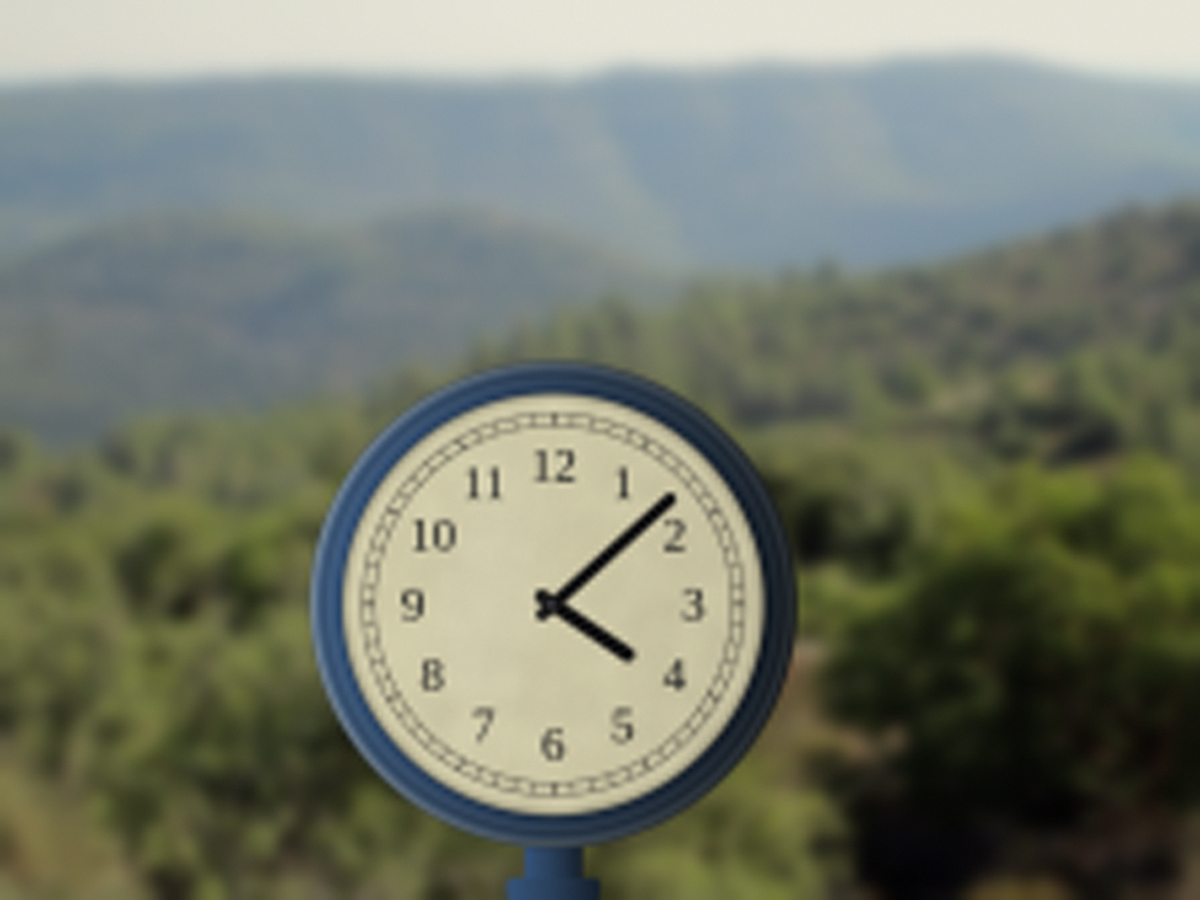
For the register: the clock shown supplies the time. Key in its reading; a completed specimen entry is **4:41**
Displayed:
**4:08**
